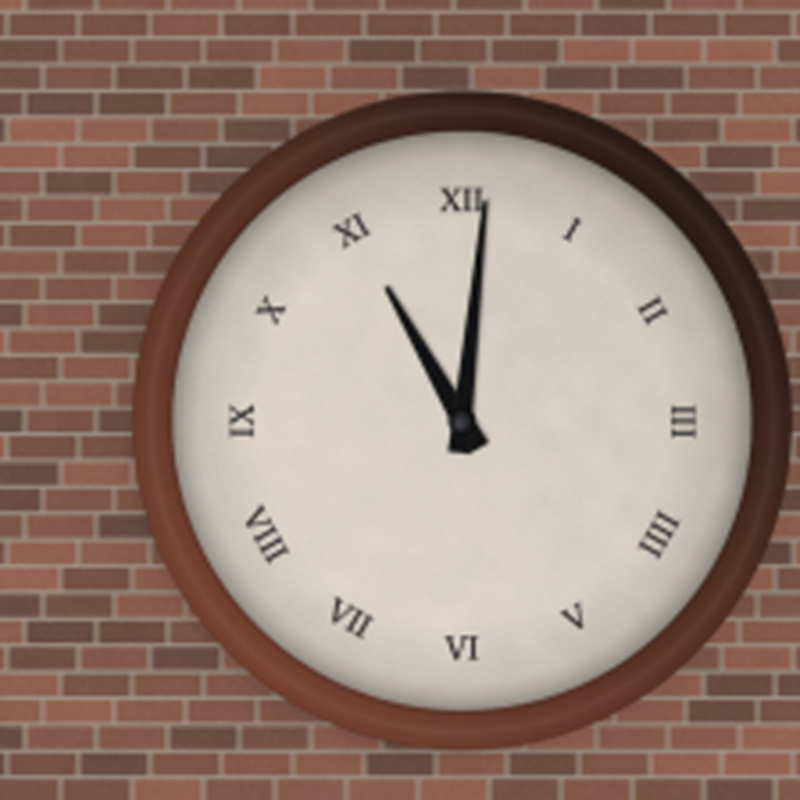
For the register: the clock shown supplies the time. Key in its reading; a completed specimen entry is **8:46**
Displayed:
**11:01**
